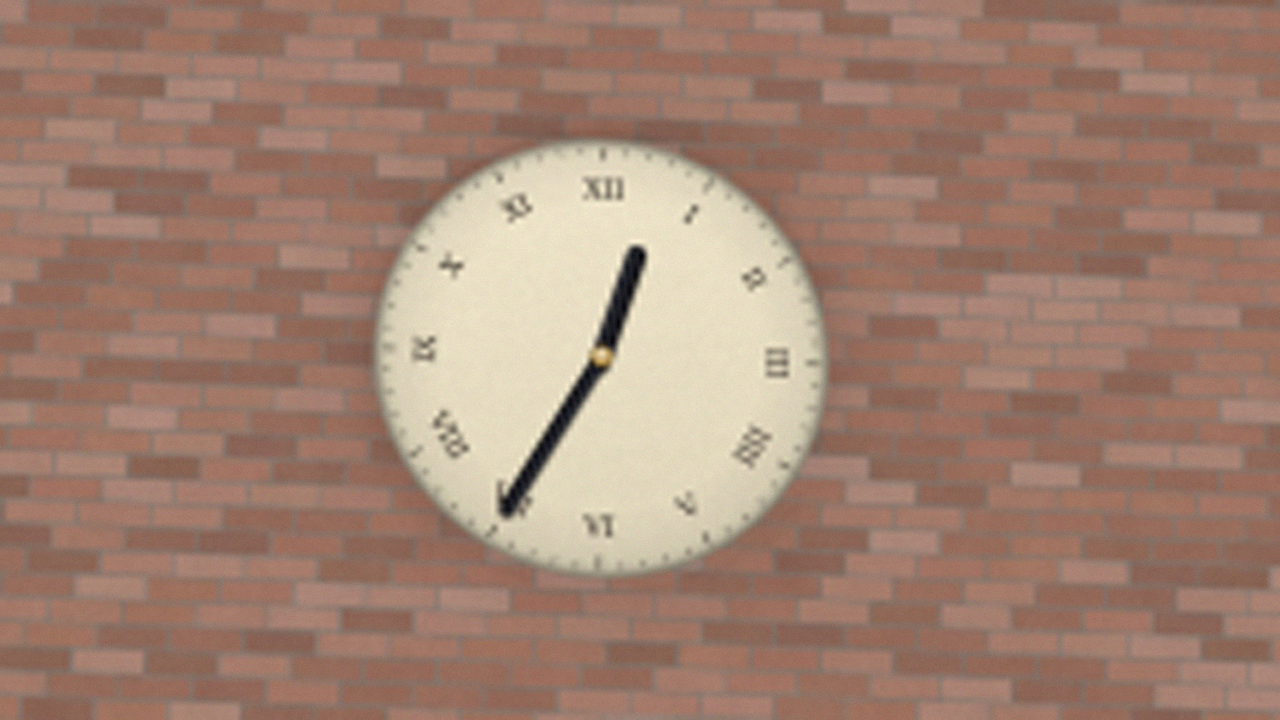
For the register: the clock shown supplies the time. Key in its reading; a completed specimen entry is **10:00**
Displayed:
**12:35**
